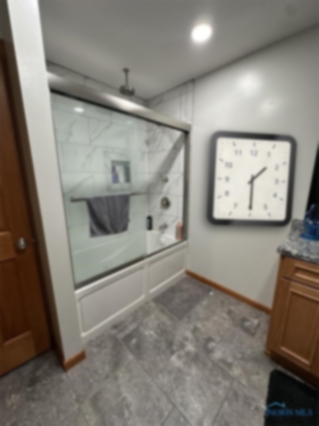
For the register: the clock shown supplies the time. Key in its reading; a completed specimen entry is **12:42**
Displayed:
**1:30**
